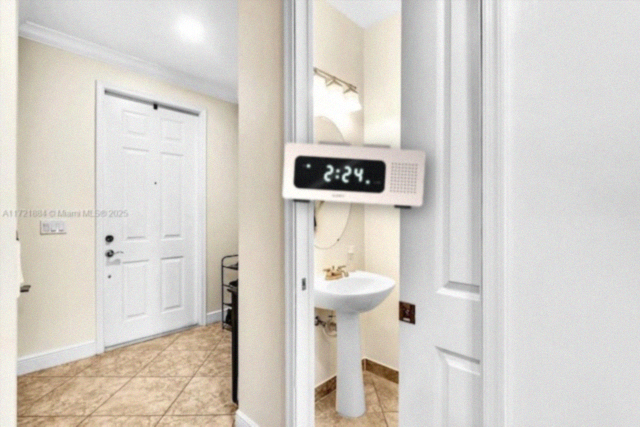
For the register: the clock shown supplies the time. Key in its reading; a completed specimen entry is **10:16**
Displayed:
**2:24**
